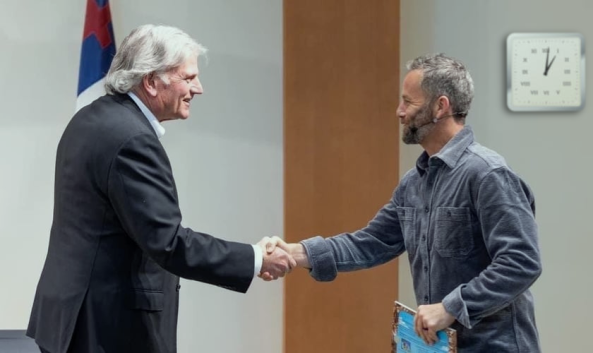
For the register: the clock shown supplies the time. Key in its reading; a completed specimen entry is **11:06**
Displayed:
**1:01**
